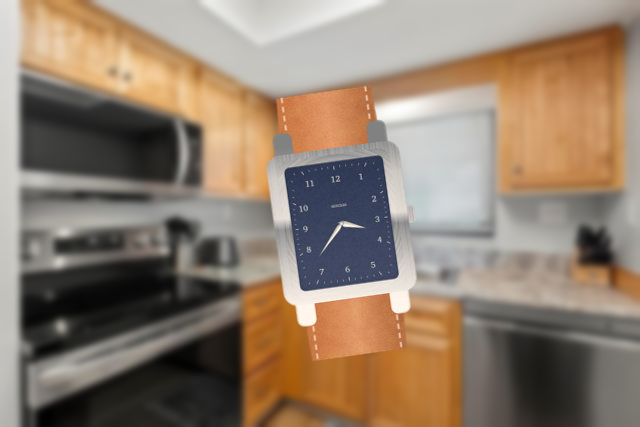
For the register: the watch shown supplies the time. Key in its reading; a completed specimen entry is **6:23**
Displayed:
**3:37**
